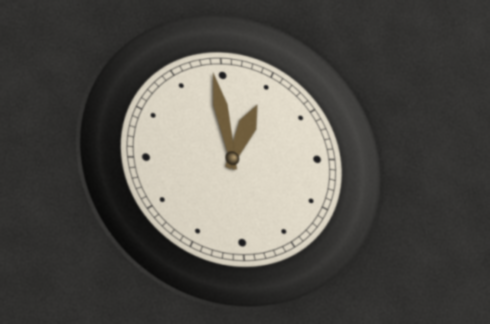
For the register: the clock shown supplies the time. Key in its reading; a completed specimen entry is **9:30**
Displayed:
**12:59**
